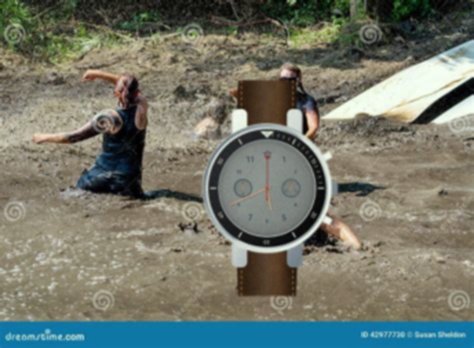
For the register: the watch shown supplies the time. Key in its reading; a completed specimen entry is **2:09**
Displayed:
**5:41**
